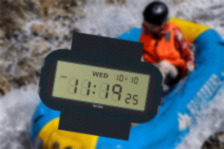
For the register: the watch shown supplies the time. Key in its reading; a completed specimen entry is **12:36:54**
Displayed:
**11:19:25**
